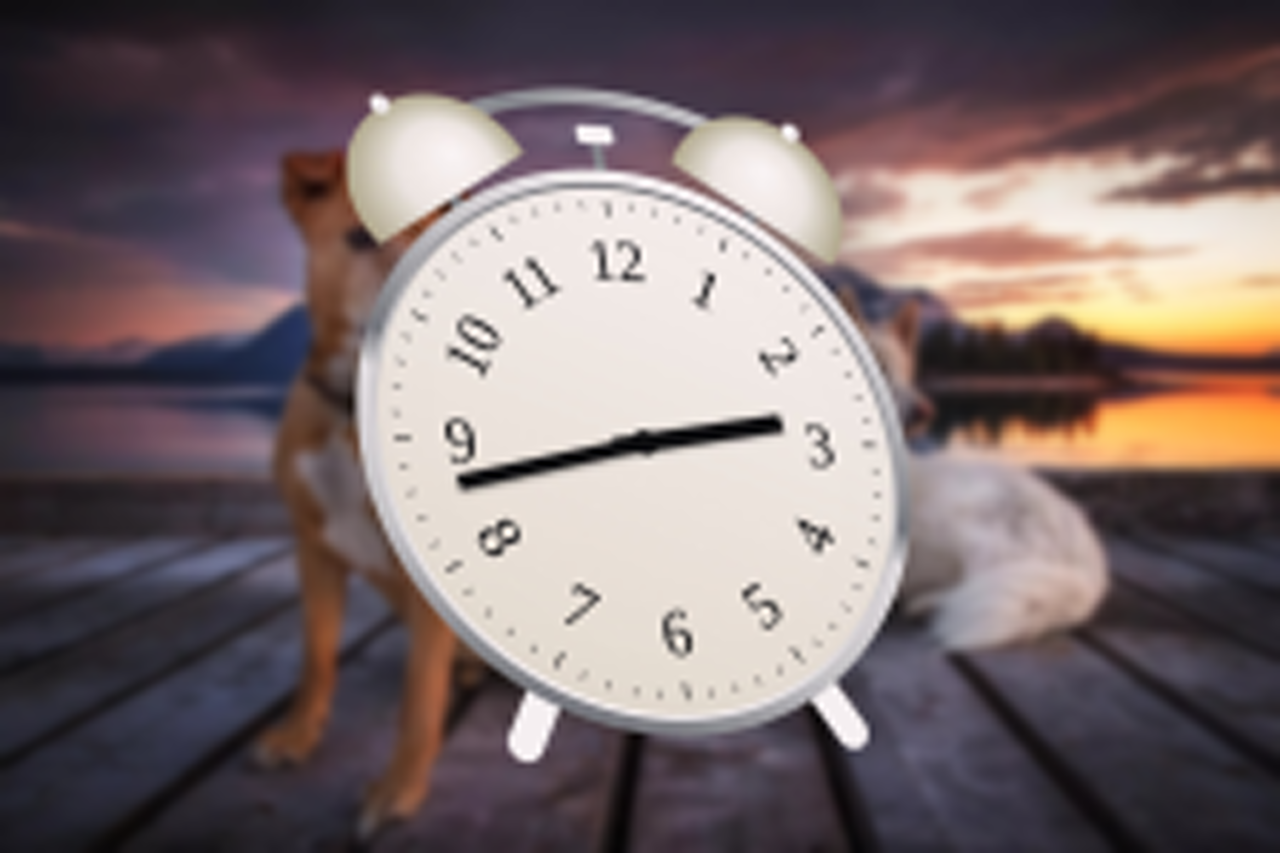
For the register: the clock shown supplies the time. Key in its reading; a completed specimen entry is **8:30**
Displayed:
**2:43**
